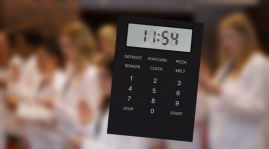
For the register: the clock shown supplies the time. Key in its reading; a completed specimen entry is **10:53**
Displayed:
**11:54**
